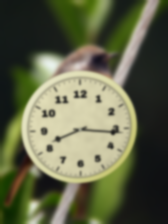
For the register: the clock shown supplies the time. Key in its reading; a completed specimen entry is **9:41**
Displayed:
**8:16**
